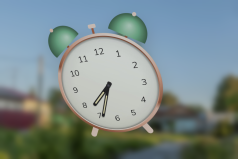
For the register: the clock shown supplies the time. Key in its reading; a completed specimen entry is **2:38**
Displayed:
**7:34**
